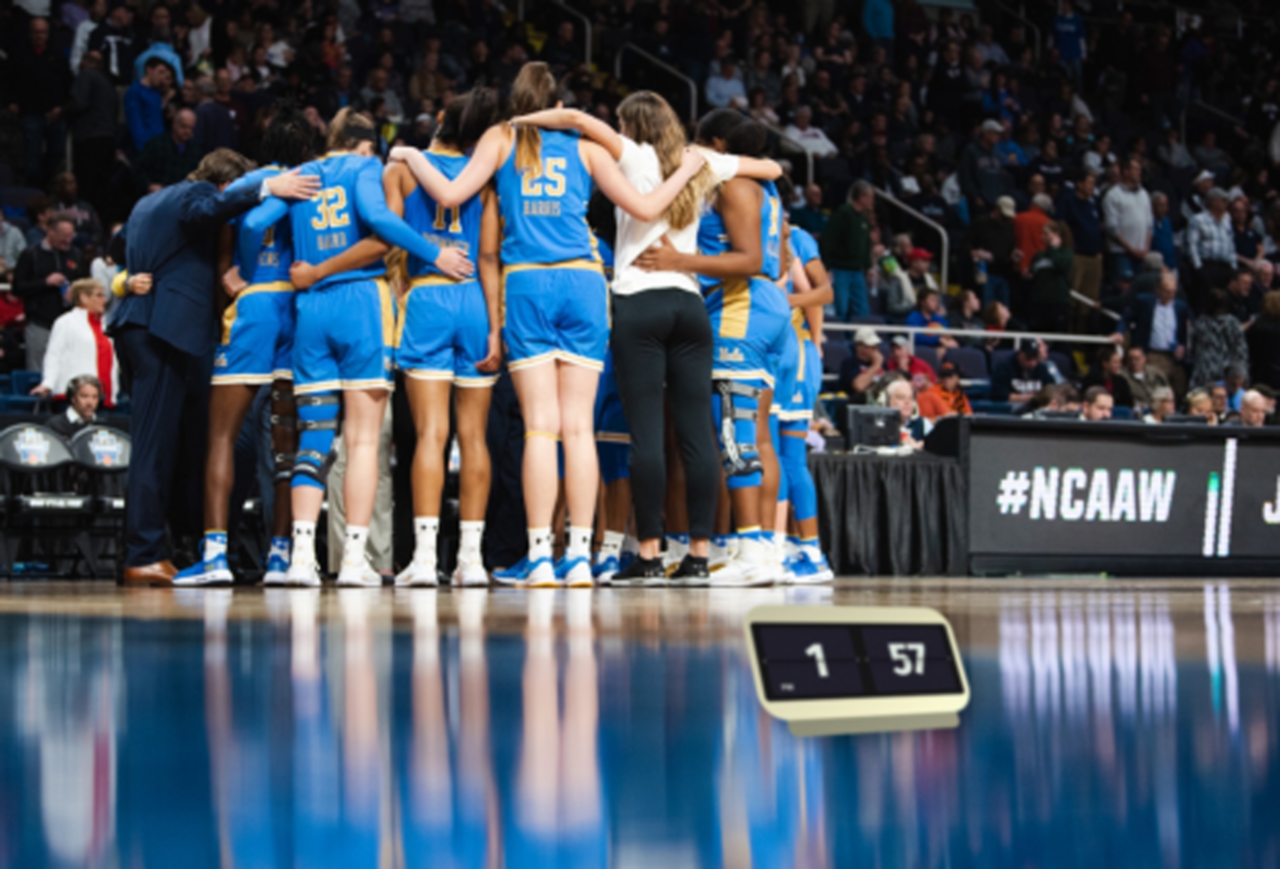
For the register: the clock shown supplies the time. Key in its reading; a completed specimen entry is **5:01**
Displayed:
**1:57**
